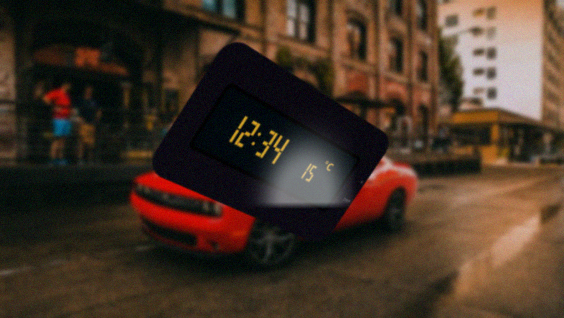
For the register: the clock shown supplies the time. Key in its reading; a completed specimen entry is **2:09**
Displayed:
**12:34**
